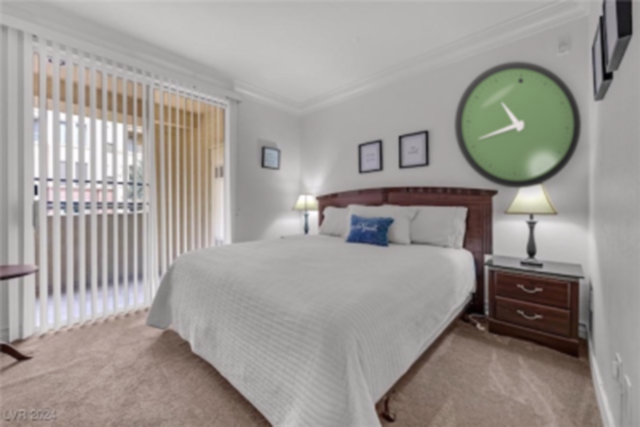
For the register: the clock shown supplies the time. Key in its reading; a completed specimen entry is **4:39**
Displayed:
**10:41**
